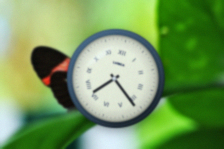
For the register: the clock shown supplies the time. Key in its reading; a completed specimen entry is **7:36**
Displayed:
**7:21**
